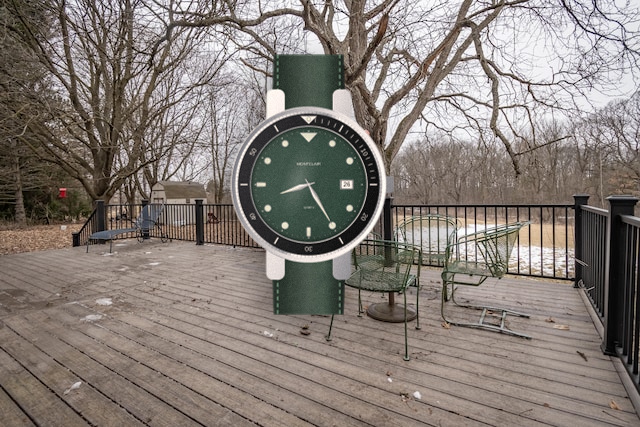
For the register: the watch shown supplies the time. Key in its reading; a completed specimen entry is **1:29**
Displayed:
**8:25**
